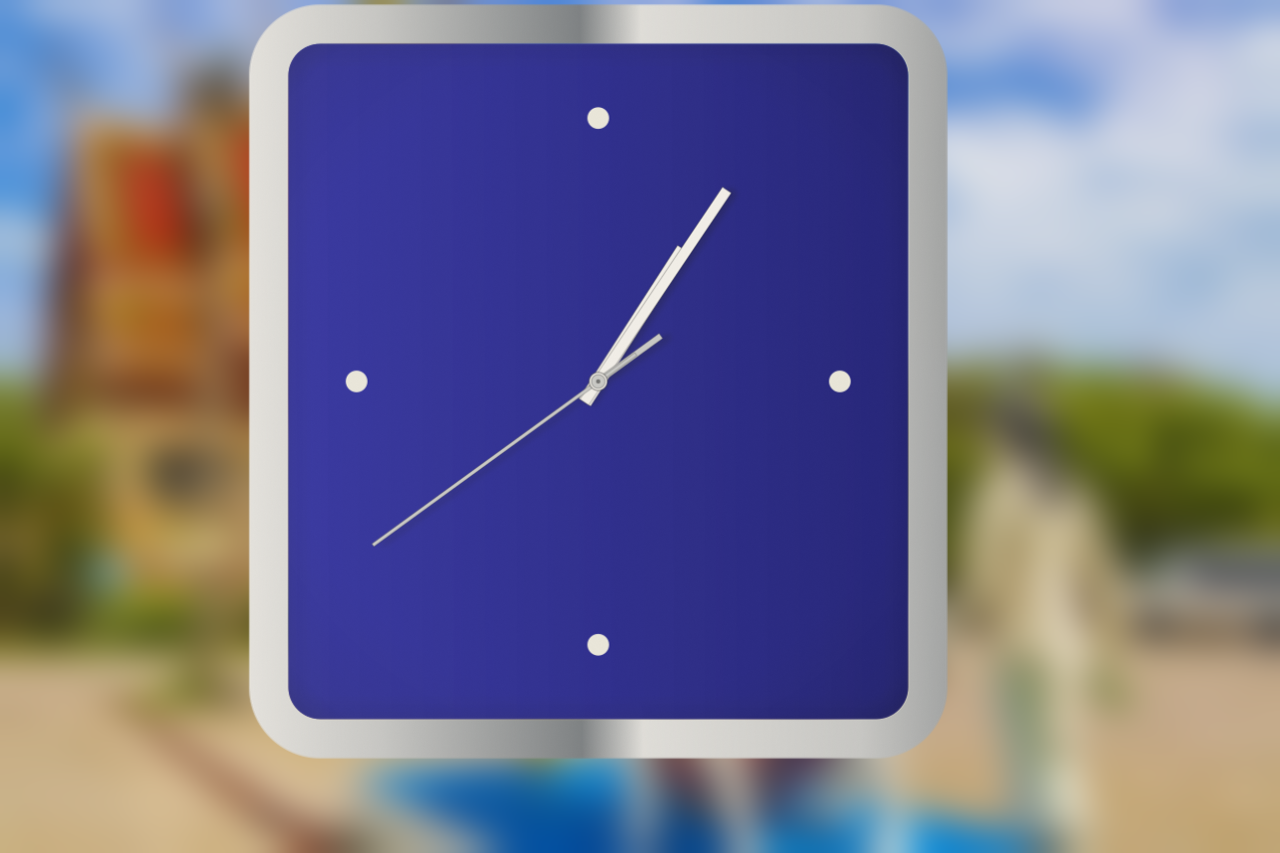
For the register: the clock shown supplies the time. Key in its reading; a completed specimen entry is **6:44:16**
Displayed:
**1:05:39**
